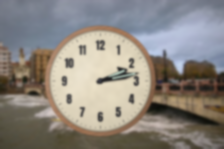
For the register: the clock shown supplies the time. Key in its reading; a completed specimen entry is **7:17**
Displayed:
**2:13**
